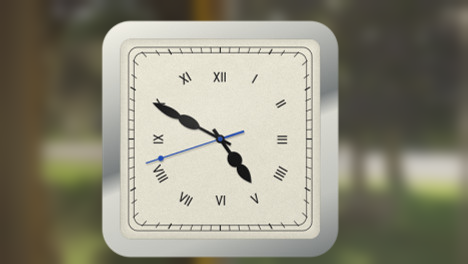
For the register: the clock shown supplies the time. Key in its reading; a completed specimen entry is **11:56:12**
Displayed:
**4:49:42**
